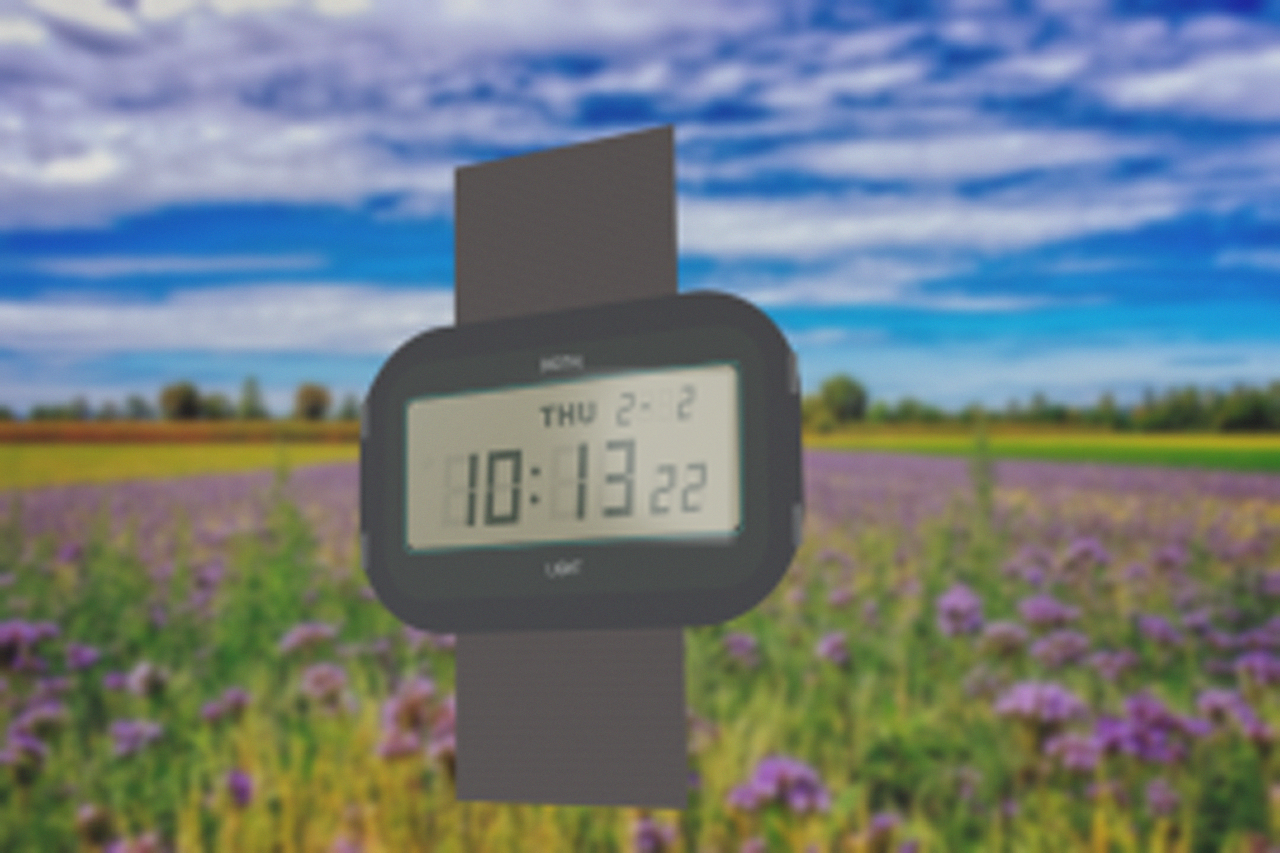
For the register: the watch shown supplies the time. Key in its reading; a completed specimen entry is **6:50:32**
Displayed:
**10:13:22**
